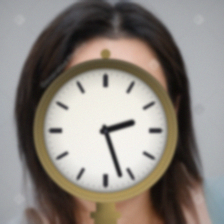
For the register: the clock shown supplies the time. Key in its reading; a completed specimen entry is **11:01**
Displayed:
**2:27**
